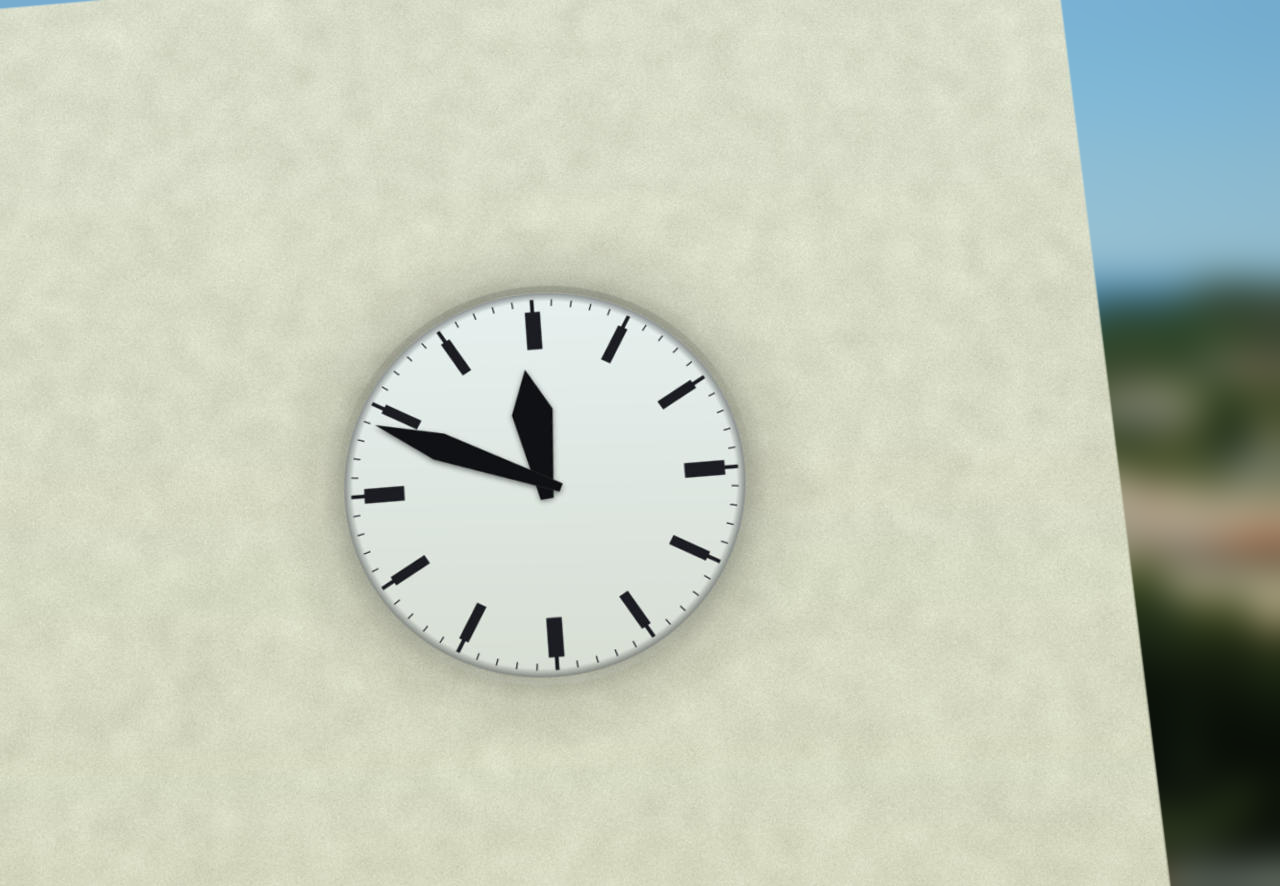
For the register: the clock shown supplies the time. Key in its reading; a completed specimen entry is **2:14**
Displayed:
**11:49**
